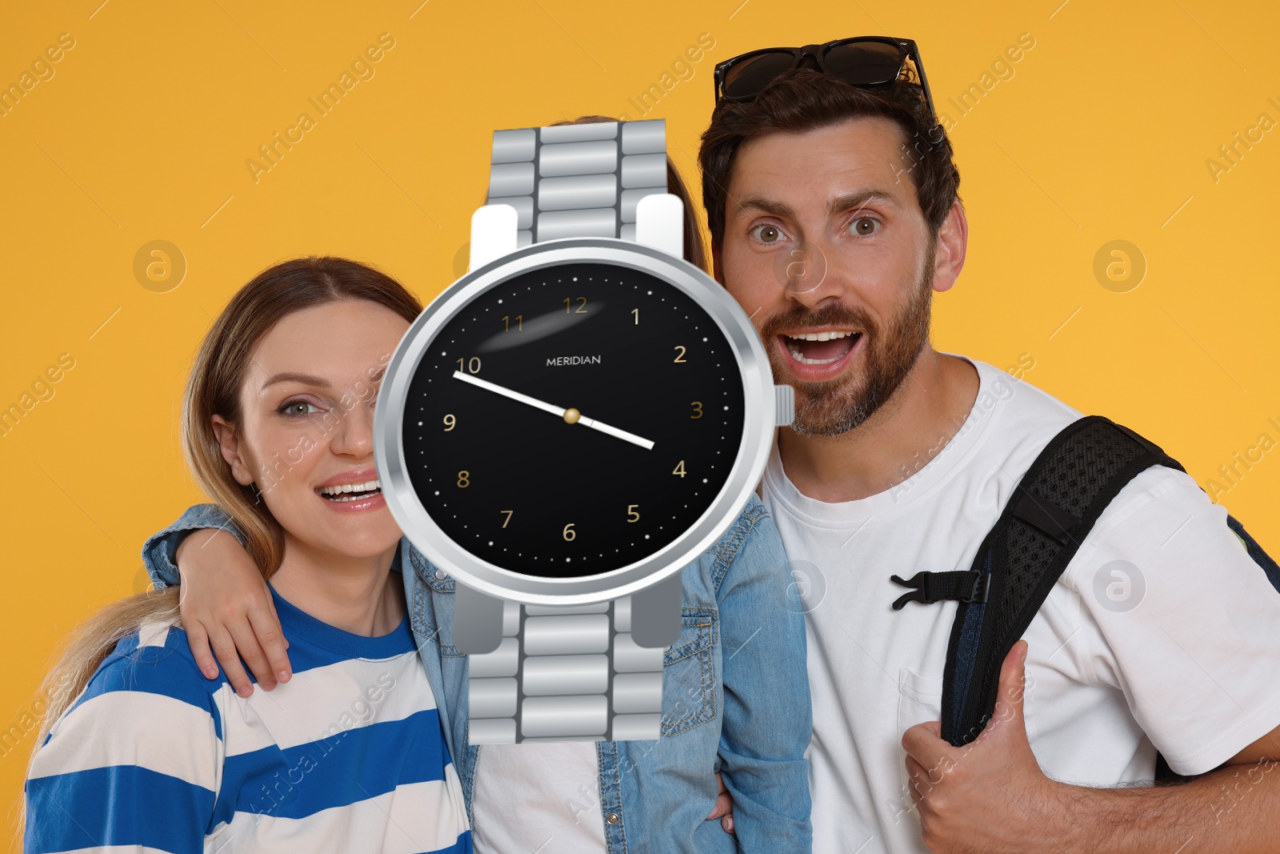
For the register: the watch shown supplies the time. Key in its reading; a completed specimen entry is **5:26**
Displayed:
**3:49**
